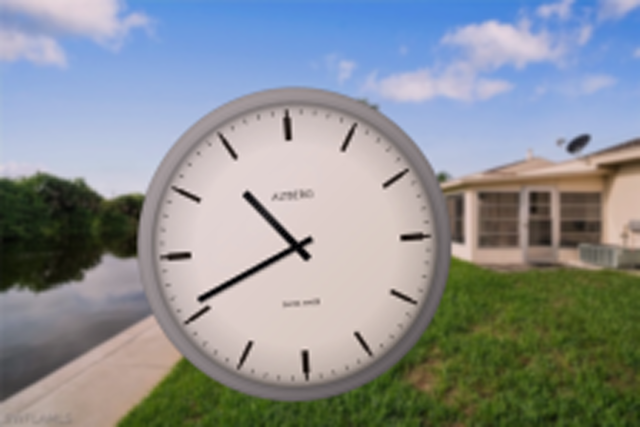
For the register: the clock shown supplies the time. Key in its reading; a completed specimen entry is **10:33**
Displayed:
**10:41**
